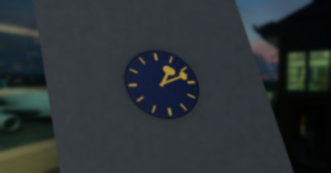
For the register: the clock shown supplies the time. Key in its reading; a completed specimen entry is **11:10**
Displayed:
**1:12**
